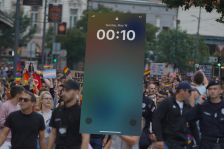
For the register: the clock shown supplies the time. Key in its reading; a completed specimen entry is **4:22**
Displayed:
**0:10**
